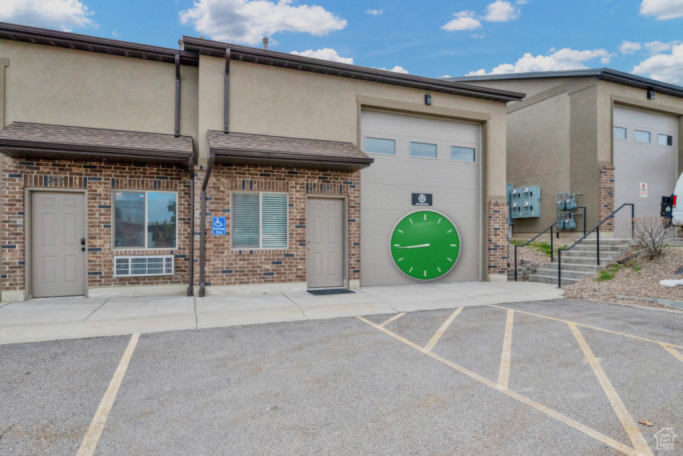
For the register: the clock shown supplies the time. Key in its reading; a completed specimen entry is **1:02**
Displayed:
**8:44**
